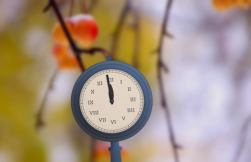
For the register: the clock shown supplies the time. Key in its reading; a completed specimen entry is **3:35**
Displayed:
**11:59**
